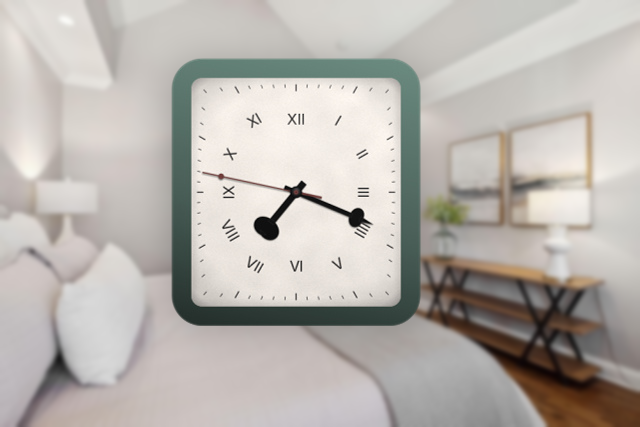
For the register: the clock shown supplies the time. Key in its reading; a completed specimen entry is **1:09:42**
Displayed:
**7:18:47**
